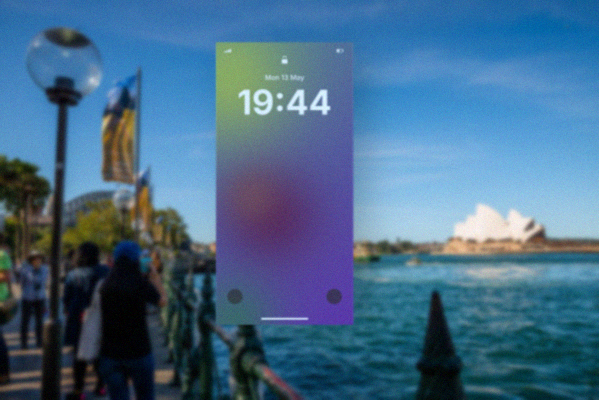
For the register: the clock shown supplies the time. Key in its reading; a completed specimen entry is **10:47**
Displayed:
**19:44**
